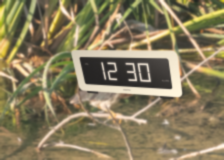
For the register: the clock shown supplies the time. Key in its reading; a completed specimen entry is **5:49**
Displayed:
**12:30**
